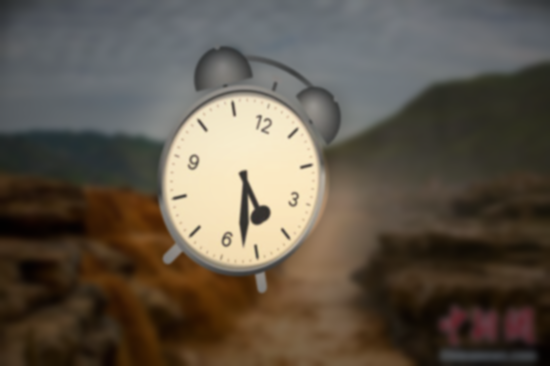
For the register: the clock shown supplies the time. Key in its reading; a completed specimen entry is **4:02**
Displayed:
**4:27**
